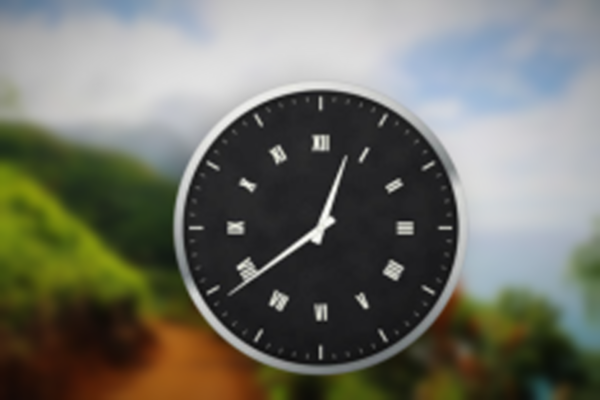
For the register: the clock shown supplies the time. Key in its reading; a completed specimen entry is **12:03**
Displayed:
**12:39**
